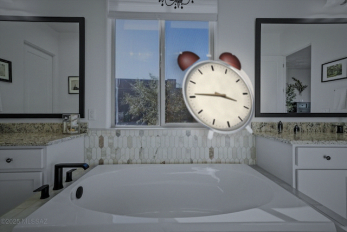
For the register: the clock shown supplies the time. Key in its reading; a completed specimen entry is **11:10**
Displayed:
**3:46**
